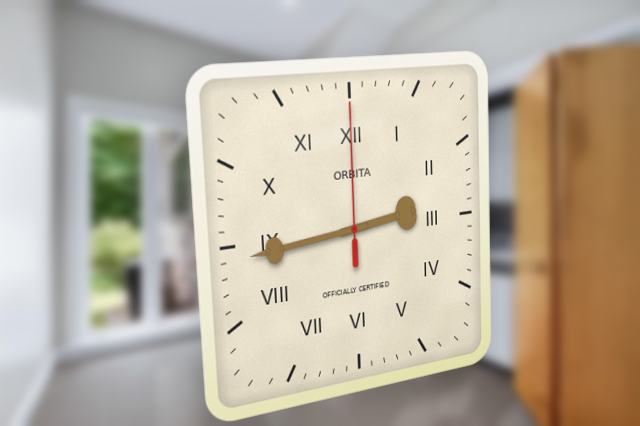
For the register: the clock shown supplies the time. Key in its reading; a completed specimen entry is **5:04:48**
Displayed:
**2:44:00**
